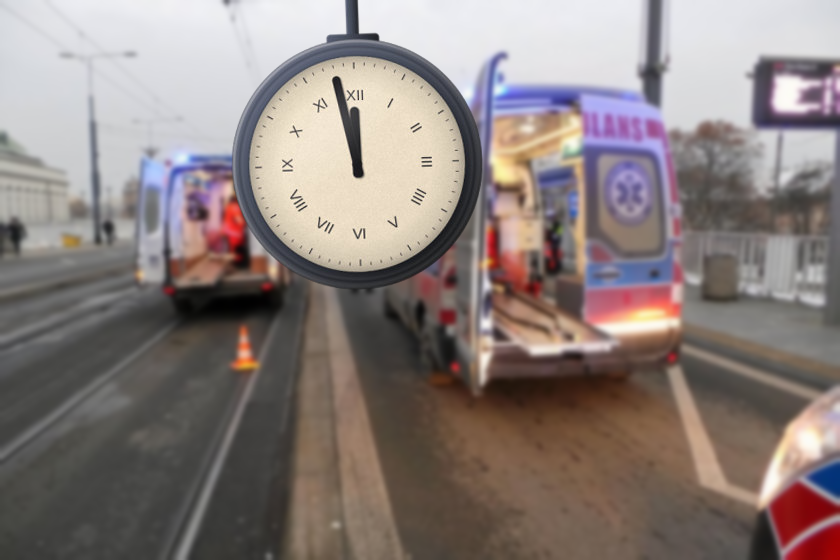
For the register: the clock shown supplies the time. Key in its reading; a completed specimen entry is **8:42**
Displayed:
**11:58**
